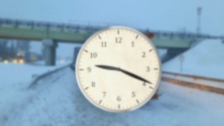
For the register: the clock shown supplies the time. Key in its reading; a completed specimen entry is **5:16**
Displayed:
**9:19**
